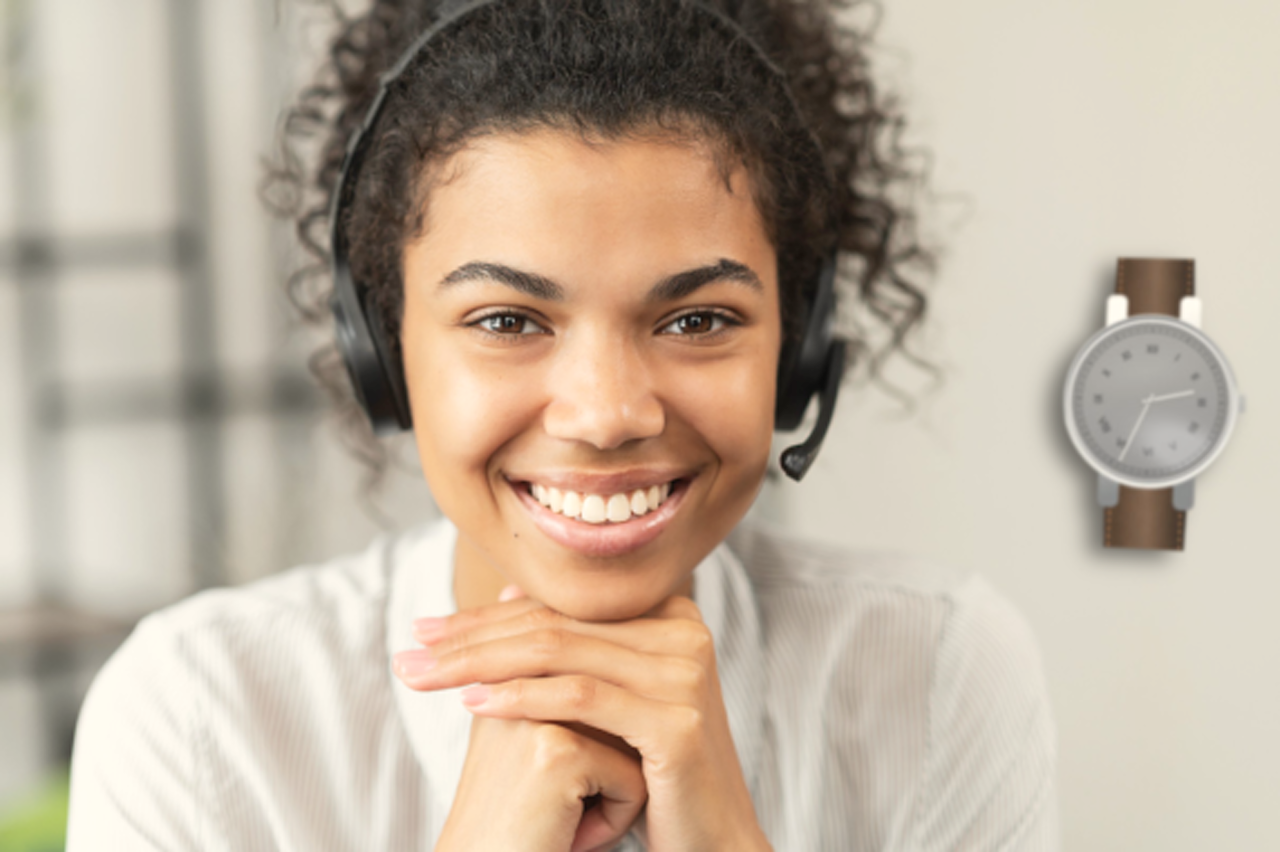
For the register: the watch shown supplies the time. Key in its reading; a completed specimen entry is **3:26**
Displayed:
**2:34**
